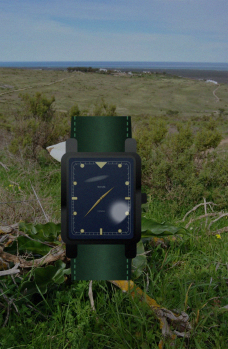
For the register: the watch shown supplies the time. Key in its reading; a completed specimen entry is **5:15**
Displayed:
**1:37**
